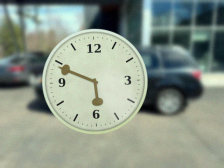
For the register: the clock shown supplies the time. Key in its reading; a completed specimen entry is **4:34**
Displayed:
**5:49**
